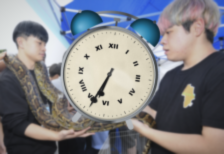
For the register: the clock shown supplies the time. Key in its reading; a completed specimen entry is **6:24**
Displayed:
**6:34**
